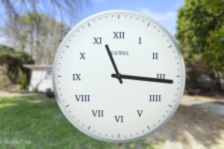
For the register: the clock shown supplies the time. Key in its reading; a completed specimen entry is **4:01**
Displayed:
**11:16**
